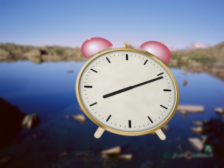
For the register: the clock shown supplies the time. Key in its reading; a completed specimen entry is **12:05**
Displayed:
**8:11**
